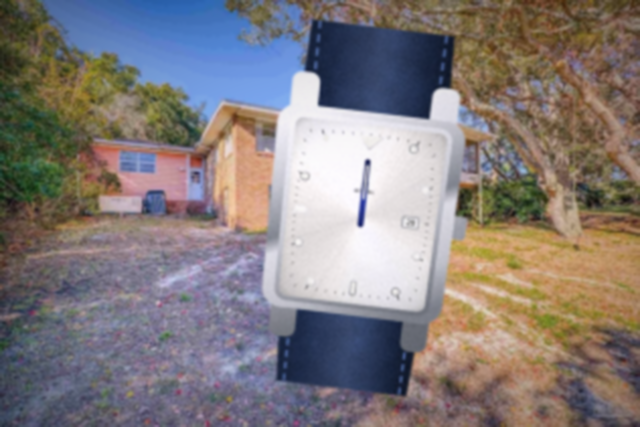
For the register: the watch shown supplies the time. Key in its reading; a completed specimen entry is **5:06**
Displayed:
**12:00**
